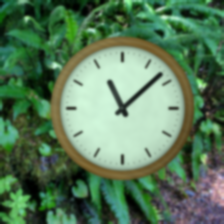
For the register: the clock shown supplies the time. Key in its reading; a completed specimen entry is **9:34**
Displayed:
**11:08**
